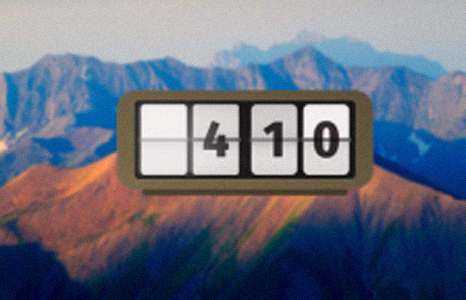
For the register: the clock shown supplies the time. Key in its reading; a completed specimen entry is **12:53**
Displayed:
**4:10**
